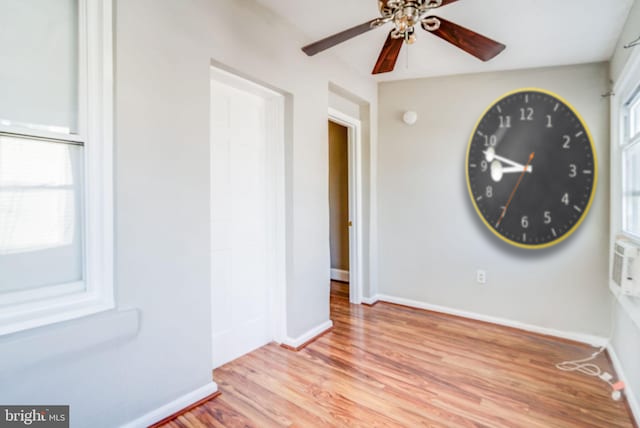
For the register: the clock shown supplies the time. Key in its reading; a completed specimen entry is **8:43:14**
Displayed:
**8:47:35**
